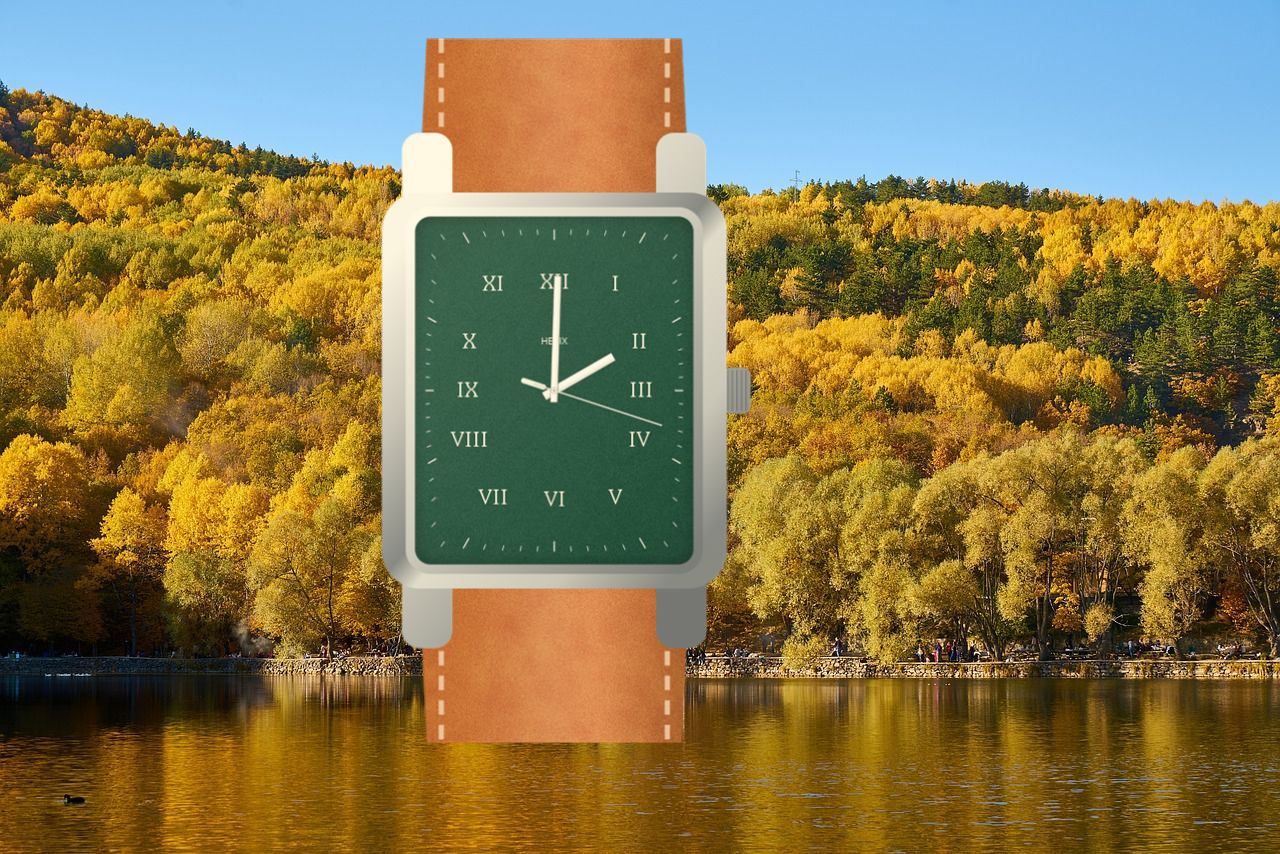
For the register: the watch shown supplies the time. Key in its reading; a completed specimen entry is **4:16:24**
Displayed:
**2:00:18**
